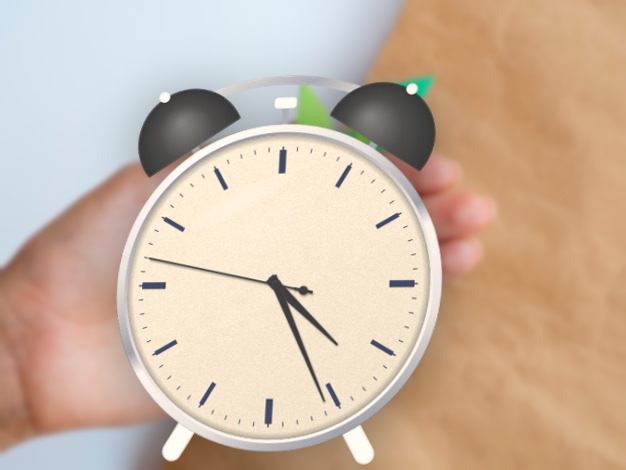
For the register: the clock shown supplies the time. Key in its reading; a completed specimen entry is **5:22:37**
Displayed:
**4:25:47**
